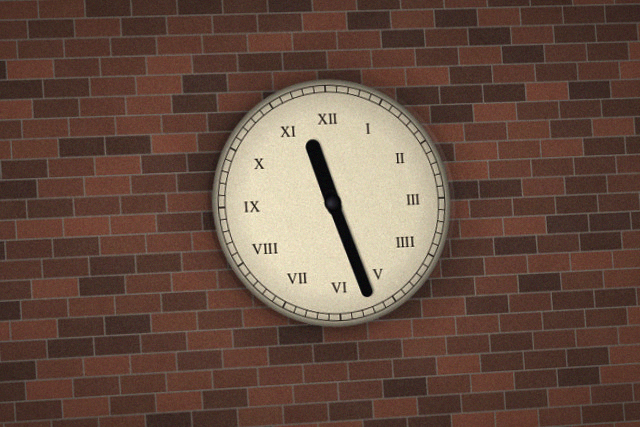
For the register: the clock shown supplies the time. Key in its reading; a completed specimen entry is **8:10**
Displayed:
**11:27**
